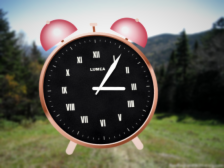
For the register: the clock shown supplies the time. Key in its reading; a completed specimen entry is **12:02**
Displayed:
**3:06**
